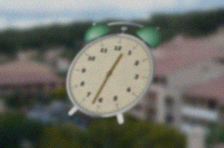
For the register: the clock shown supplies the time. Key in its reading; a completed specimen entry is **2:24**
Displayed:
**12:32**
